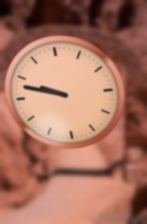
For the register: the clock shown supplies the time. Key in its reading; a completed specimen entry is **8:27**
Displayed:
**9:48**
